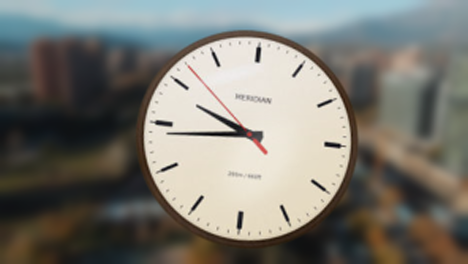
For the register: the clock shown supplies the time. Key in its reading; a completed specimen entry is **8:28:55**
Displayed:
**9:43:52**
